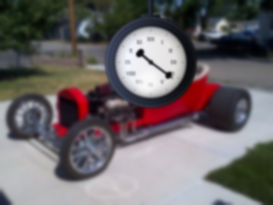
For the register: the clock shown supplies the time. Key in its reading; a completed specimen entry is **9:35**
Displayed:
**10:21**
